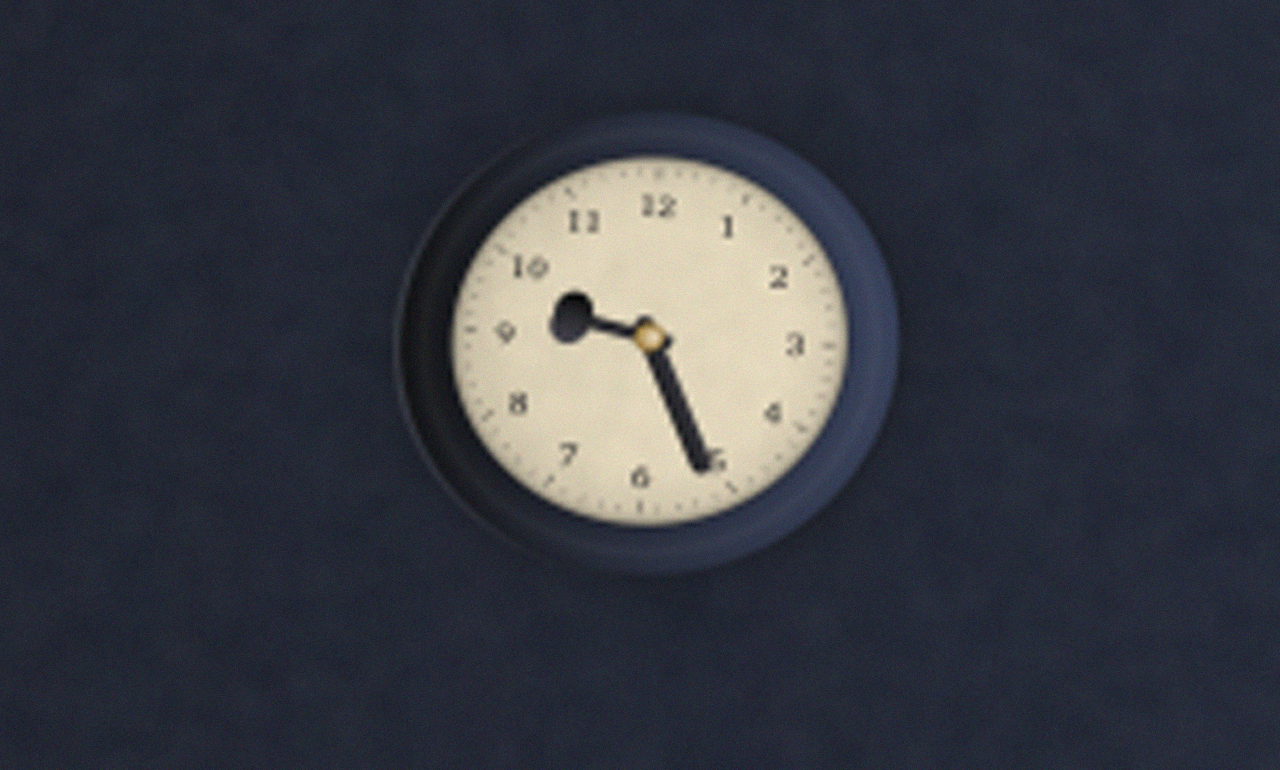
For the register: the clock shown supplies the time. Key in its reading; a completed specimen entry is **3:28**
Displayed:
**9:26**
